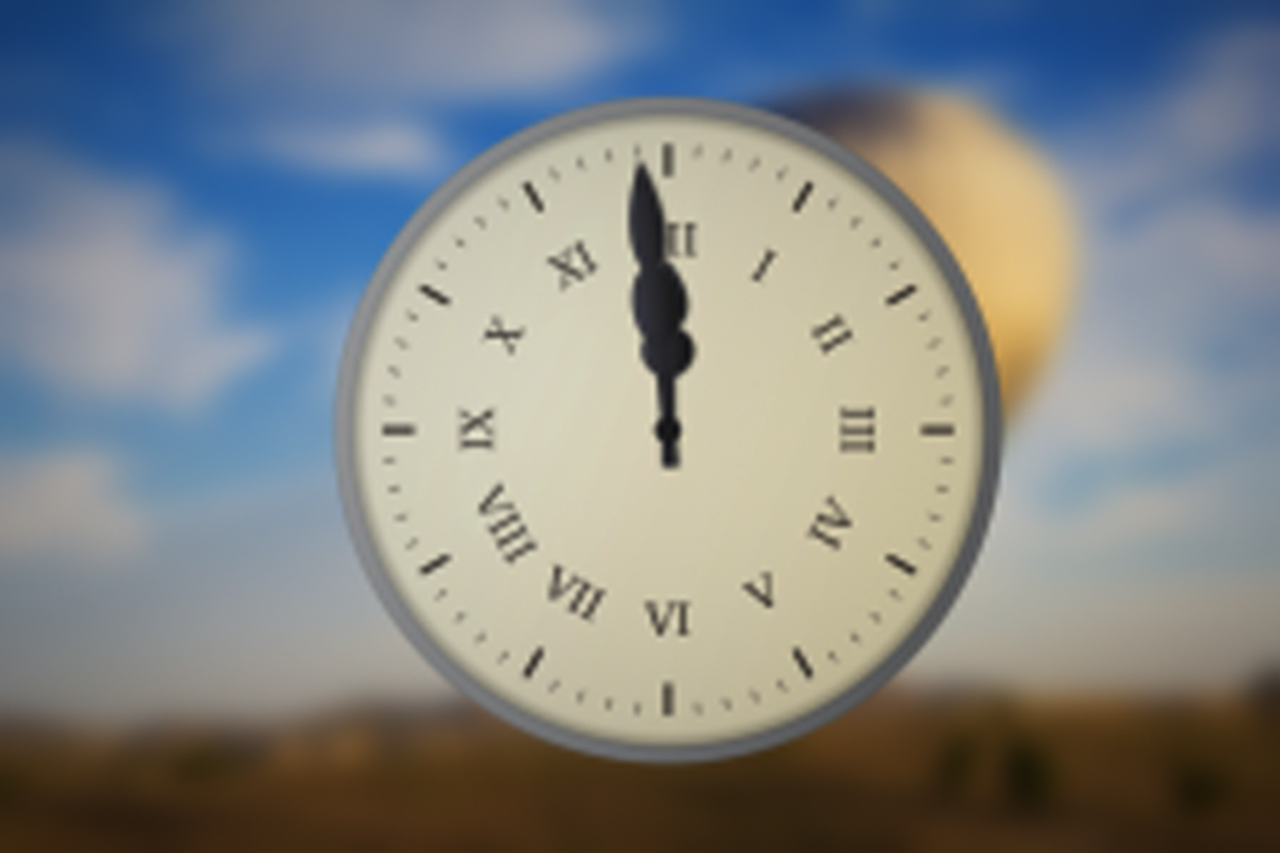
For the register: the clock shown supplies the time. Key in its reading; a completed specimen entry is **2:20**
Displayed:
**11:59**
